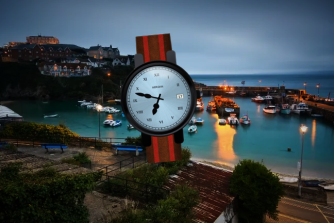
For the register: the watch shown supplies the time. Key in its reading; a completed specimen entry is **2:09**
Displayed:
**6:48**
